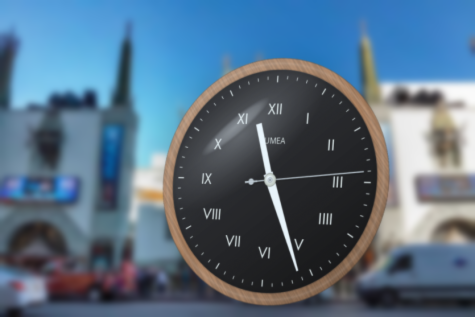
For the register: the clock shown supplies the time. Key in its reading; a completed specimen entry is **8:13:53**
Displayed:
**11:26:14**
